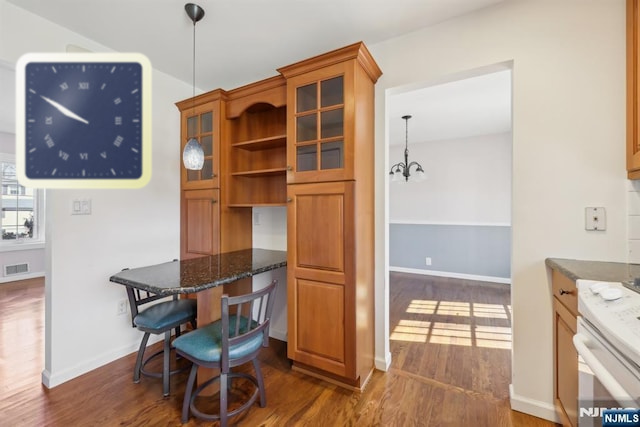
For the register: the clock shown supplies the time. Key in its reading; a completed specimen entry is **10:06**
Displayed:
**9:50**
